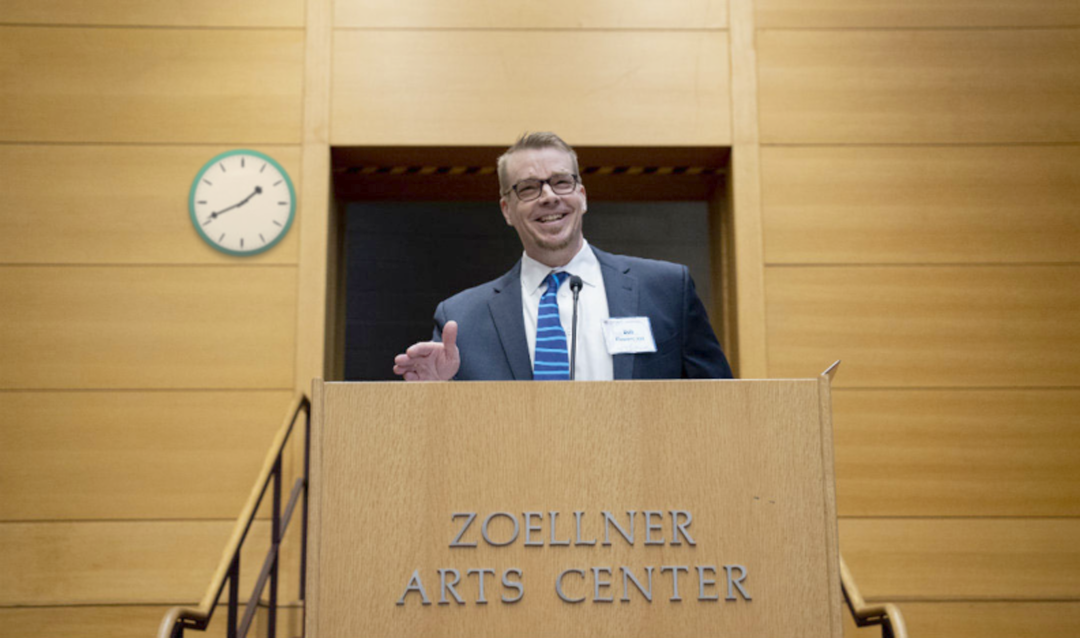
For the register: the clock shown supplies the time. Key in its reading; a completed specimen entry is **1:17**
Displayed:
**1:41**
